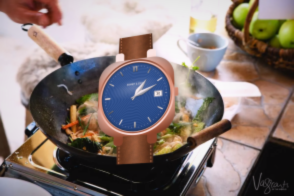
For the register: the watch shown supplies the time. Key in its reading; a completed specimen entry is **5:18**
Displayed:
**1:11**
